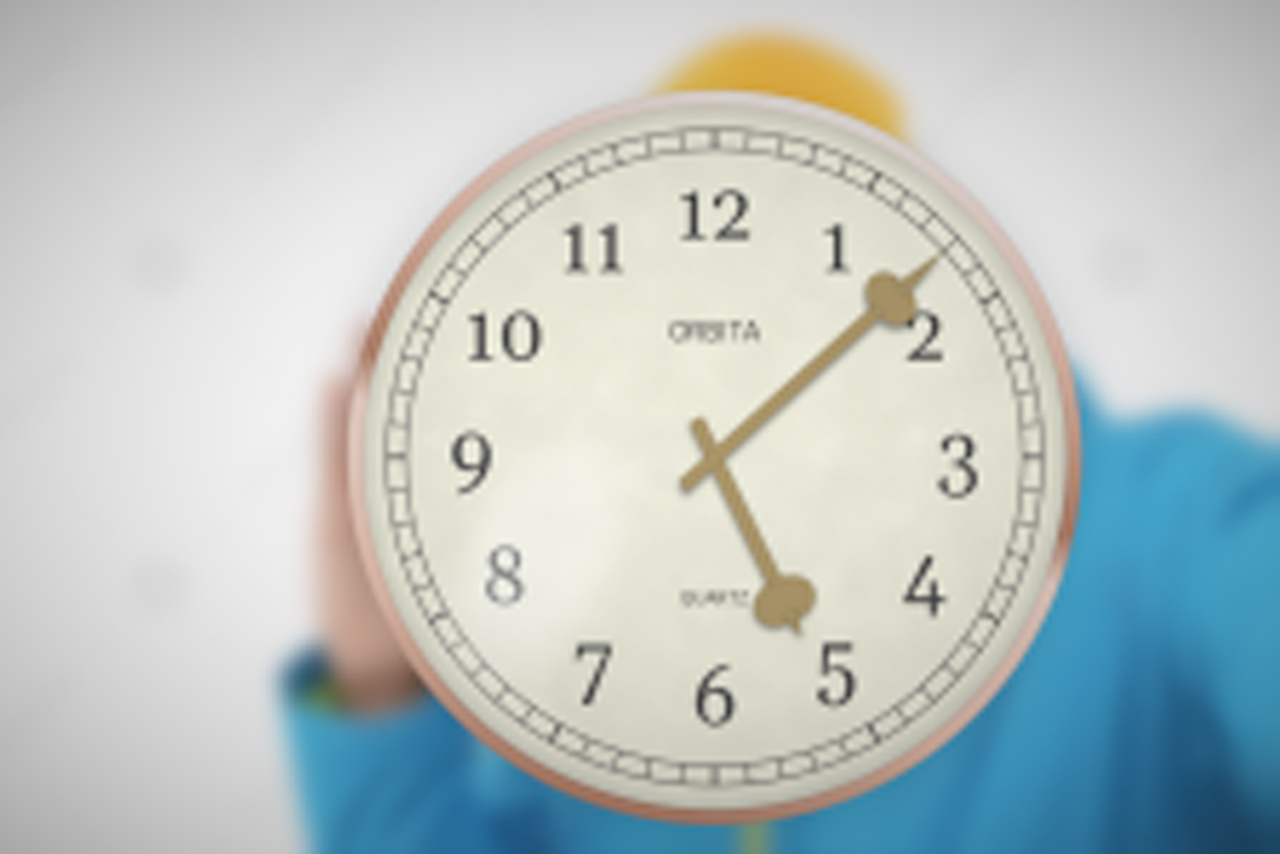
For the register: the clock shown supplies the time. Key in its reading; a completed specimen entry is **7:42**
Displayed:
**5:08**
